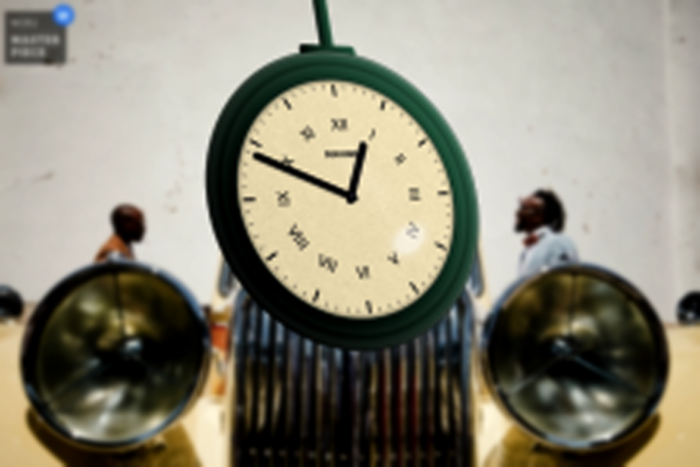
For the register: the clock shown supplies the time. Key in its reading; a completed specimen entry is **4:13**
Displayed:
**12:49**
